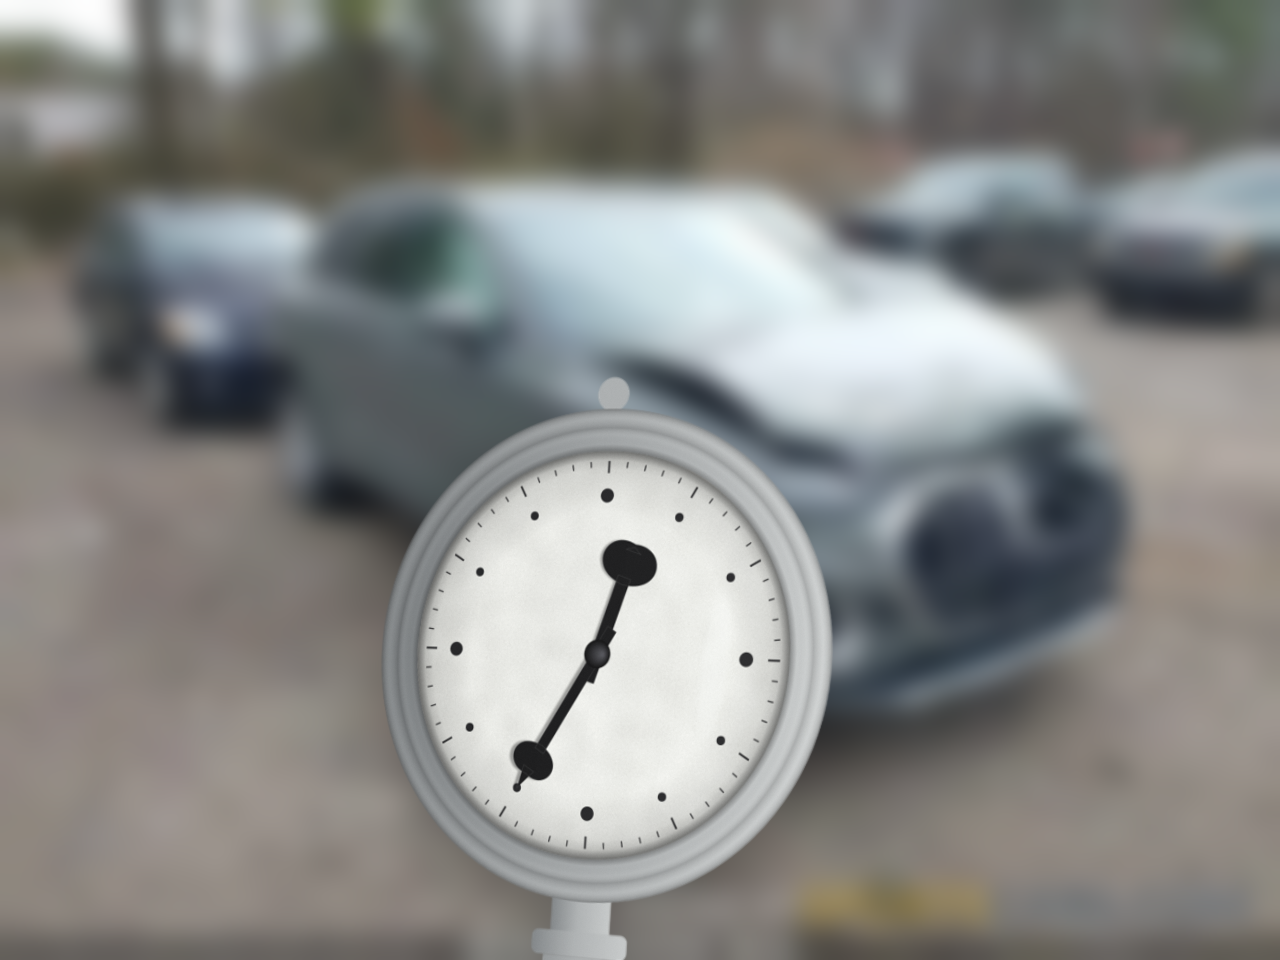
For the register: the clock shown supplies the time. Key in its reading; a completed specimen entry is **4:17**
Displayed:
**12:35**
